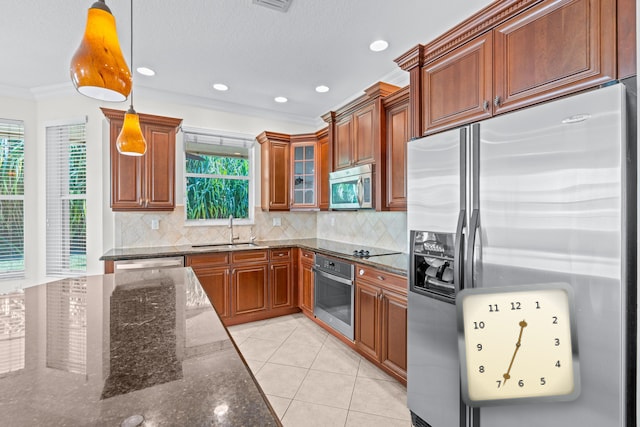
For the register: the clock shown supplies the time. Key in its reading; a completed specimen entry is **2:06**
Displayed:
**12:34**
